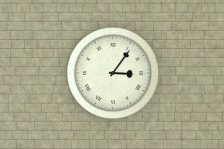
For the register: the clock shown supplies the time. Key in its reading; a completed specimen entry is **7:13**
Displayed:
**3:06**
